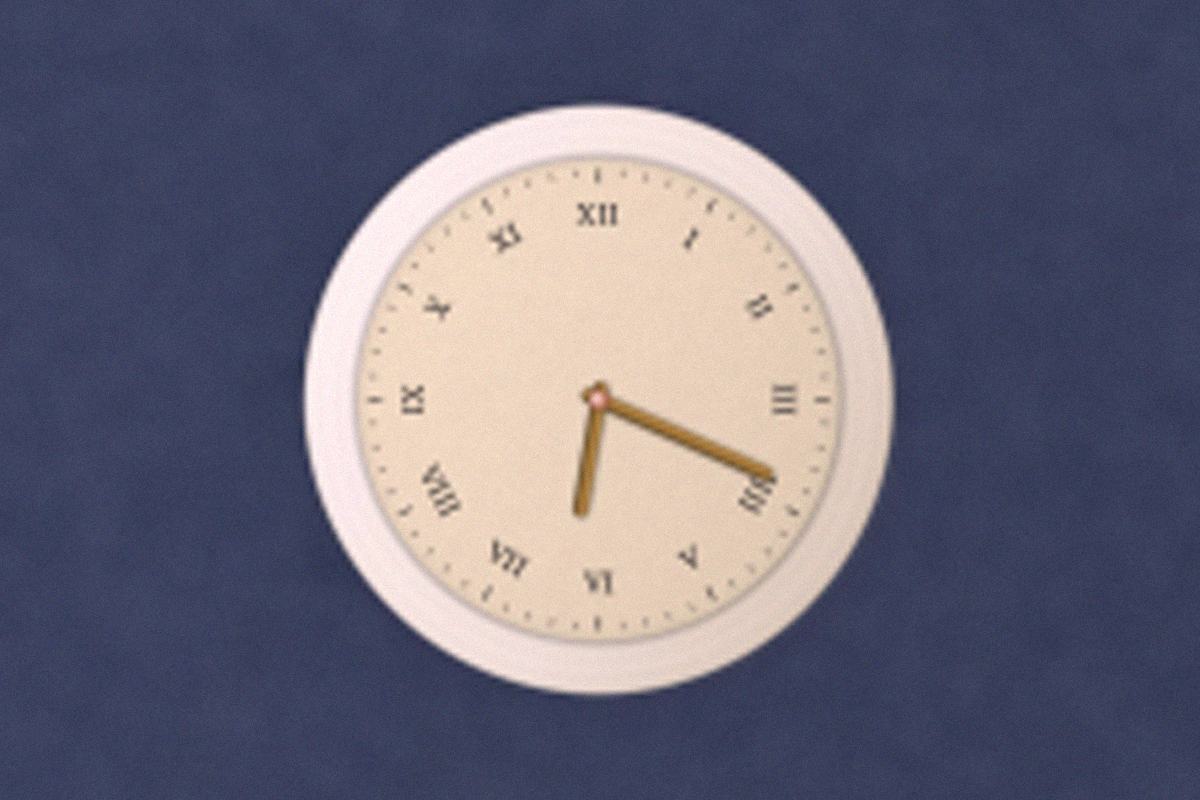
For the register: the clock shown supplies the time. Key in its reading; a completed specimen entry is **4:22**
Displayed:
**6:19**
